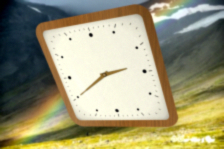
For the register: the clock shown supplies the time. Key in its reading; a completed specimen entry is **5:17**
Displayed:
**2:40**
